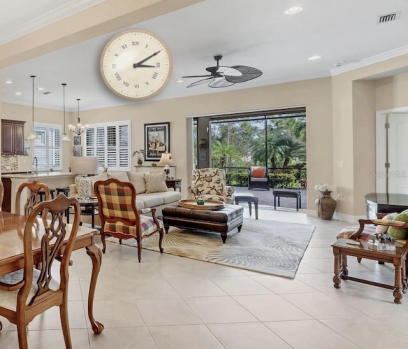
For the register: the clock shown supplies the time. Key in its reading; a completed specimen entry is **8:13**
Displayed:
**3:10**
